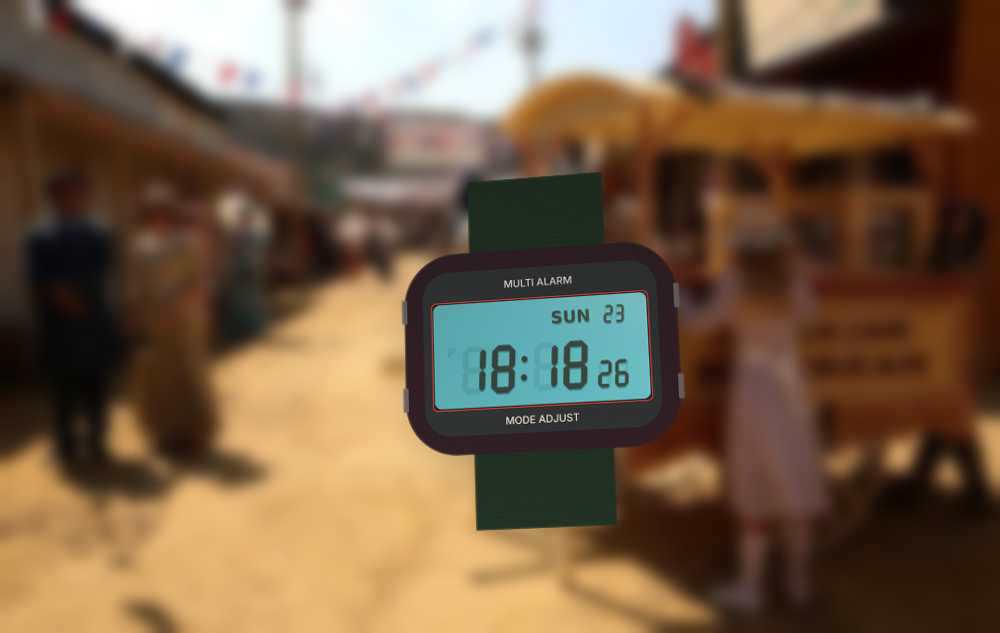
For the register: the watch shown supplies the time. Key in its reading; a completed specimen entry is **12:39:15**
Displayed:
**18:18:26**
